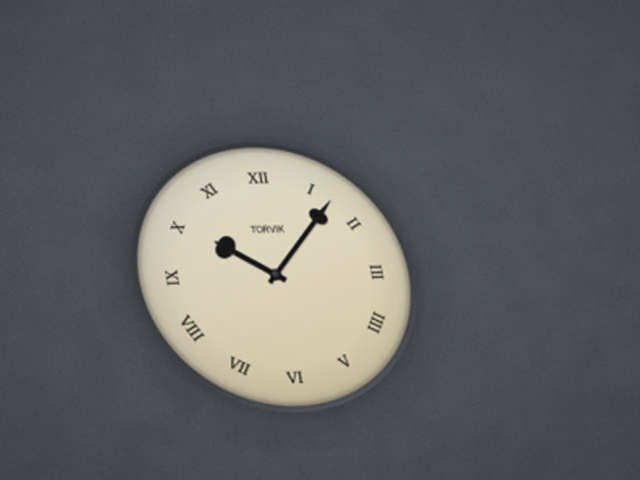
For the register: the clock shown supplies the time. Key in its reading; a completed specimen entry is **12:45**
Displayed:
**10:07**
